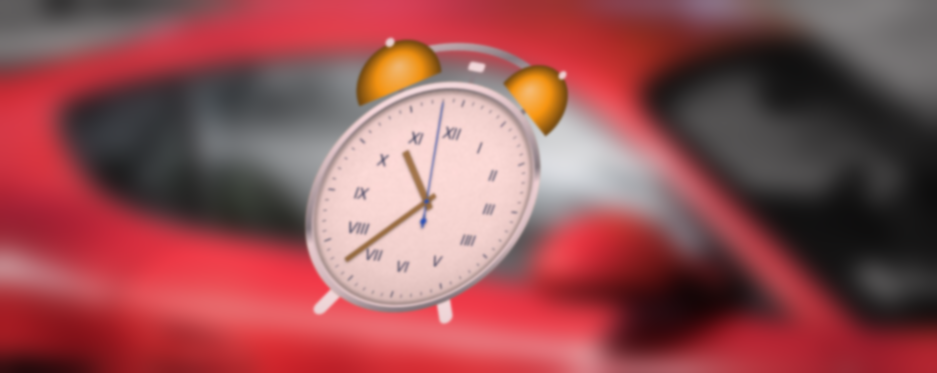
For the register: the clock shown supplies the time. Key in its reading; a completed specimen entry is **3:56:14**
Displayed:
**10:36:58**
